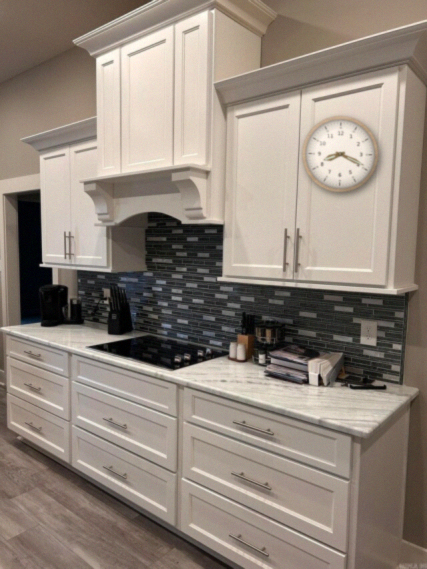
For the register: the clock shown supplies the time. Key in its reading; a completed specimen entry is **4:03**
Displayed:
**8:19**
